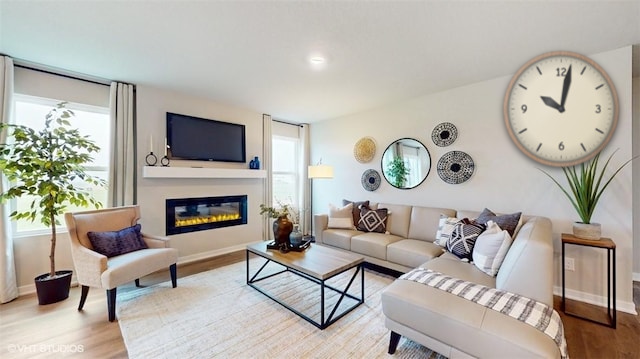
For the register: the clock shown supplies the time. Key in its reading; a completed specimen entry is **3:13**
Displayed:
**10:02**
